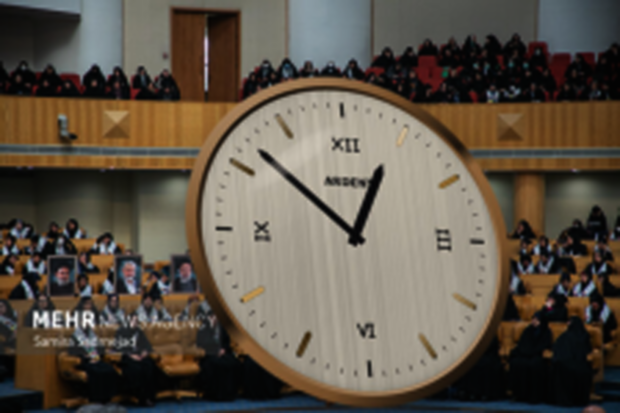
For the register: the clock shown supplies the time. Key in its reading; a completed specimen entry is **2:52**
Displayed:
**12:52**
